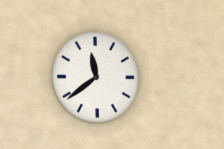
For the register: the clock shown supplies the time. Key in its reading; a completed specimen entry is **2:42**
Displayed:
**11:39**
